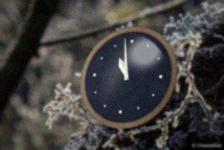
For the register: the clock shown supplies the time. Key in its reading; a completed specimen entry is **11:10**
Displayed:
**10:58**
